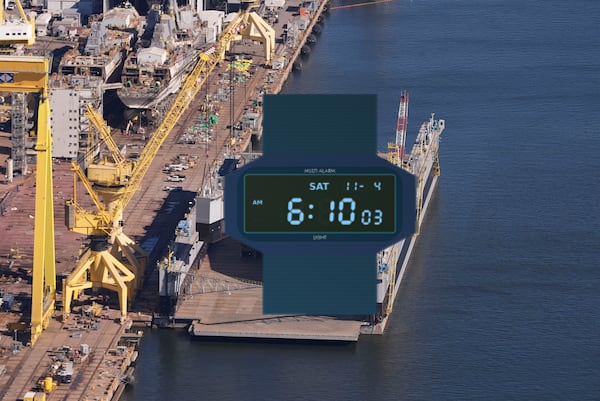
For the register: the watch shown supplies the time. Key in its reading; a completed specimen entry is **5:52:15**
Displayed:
**6:10:03**
